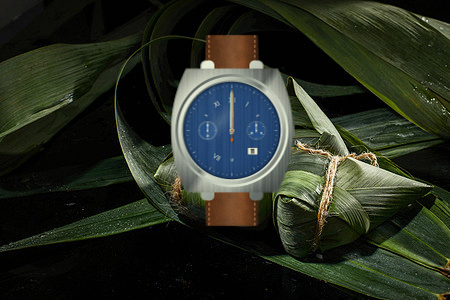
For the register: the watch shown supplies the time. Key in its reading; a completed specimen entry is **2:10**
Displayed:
**12:00**
